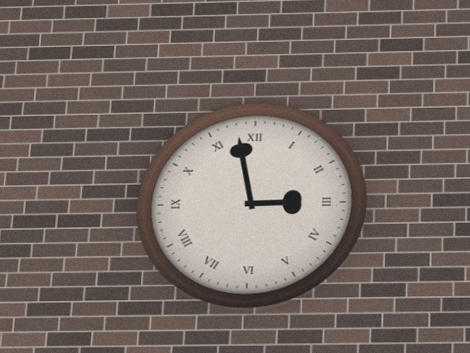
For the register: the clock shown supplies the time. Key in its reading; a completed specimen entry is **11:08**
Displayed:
**2:58**
